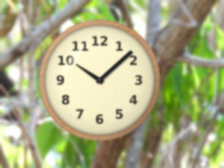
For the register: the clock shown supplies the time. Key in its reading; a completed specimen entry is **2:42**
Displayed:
**10:08**
